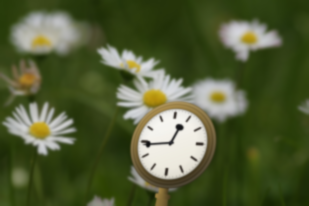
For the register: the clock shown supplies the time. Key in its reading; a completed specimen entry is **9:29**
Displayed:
**12:44**
